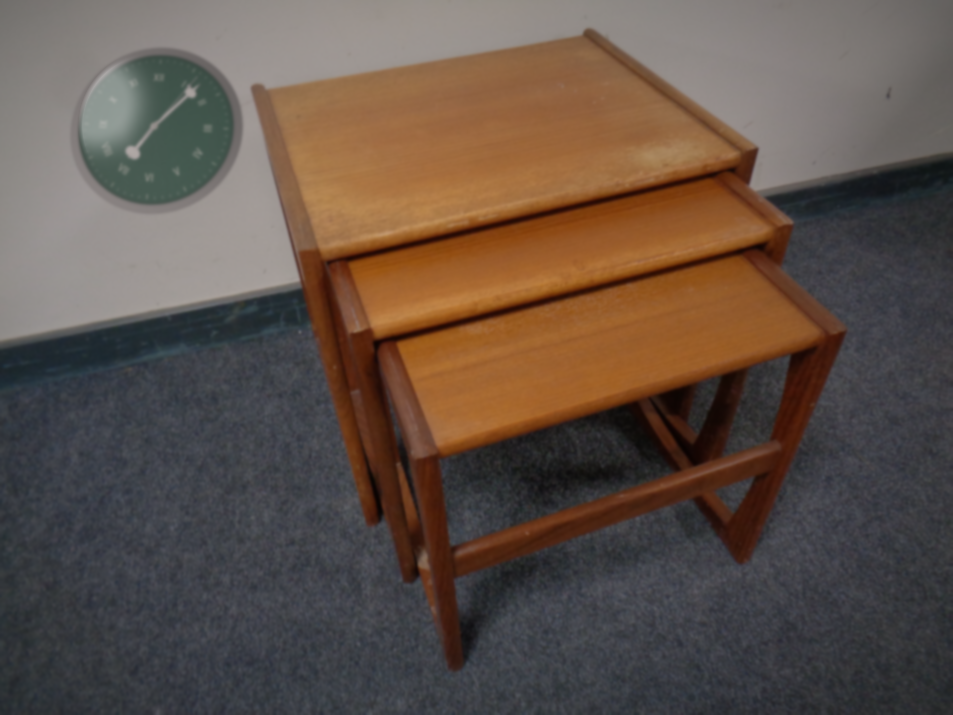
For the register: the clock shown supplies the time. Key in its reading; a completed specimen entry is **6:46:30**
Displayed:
**7:07:06**
